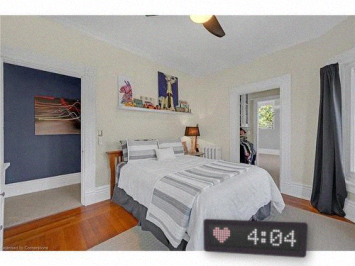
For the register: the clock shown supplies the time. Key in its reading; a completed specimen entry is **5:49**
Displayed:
**4:04**
